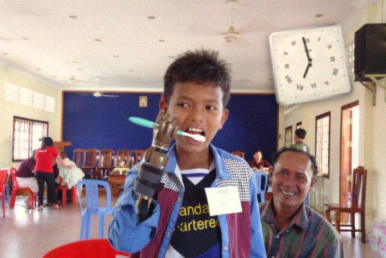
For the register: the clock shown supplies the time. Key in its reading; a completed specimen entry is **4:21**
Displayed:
**6:59**
